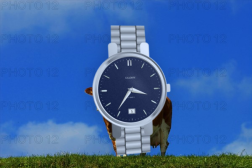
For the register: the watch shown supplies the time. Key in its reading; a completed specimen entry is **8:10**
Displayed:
**3:36**
